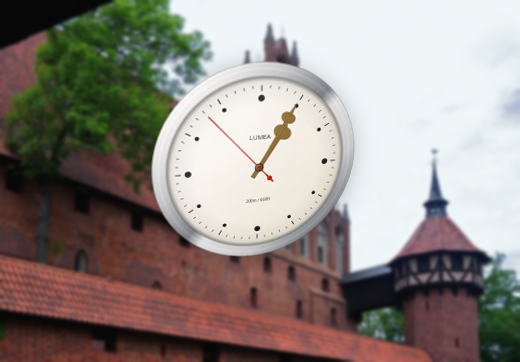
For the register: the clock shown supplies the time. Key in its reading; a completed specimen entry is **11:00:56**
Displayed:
**1:04:53**
